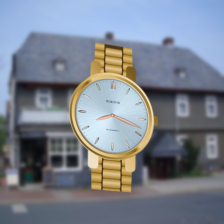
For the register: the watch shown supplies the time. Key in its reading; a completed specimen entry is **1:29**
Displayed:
**8:18**
